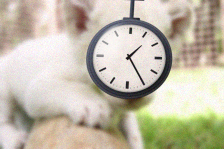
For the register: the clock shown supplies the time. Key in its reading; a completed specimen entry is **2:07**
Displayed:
**1:25**
